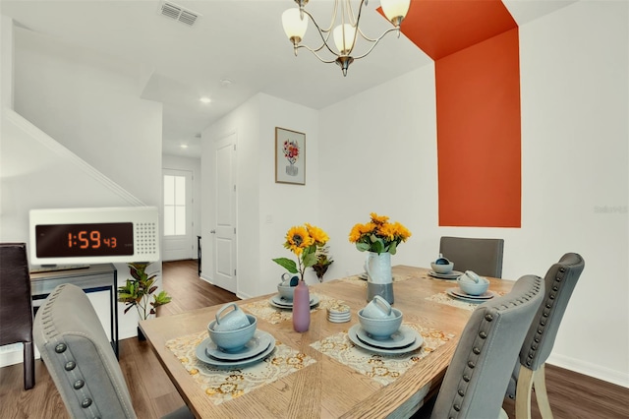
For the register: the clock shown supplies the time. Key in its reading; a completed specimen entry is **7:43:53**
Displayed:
**1:59:43**
